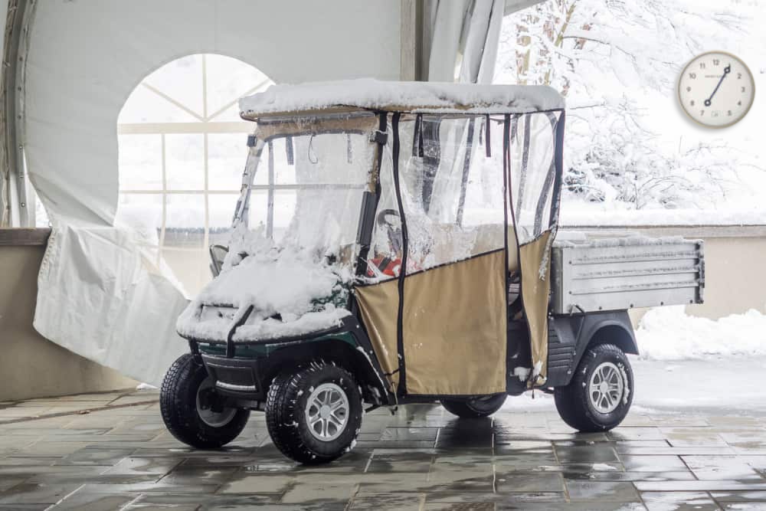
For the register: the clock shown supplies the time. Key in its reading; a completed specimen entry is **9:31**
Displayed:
**7:05**
